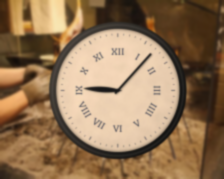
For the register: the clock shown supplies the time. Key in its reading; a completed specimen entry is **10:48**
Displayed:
**9:07**
